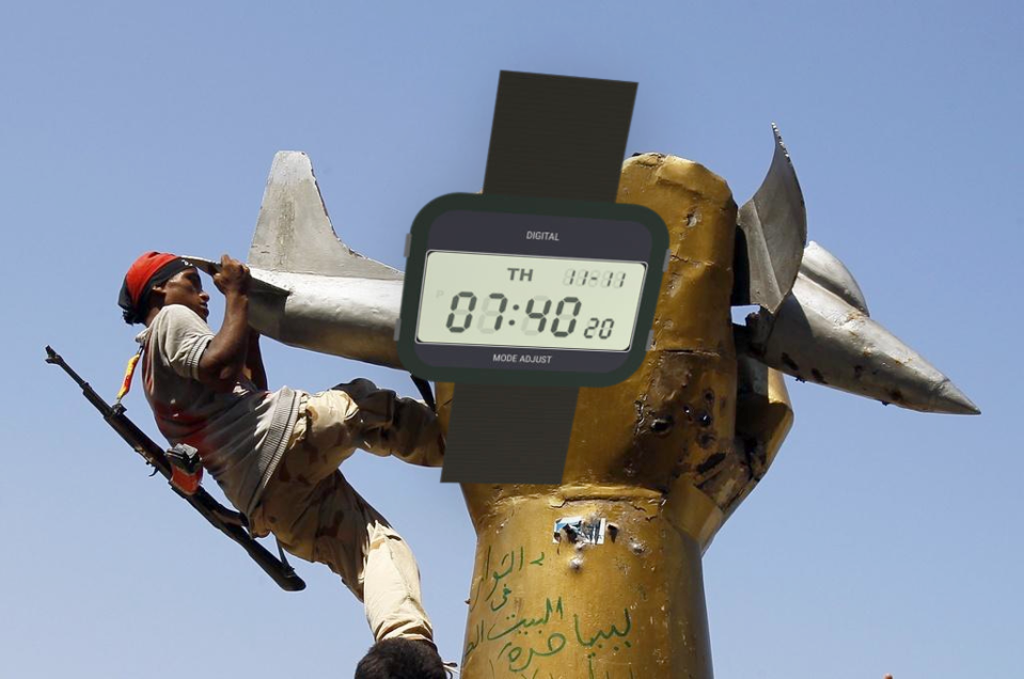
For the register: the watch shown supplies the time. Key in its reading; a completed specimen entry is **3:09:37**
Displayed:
**7:40:20**
